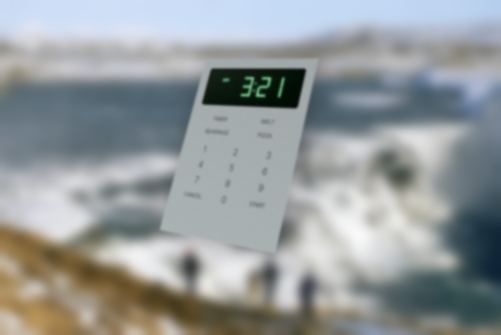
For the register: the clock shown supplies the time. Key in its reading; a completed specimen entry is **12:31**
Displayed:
**3:21**
